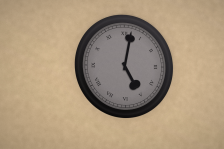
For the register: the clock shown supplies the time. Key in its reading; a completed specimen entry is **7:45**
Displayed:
**5:02**
